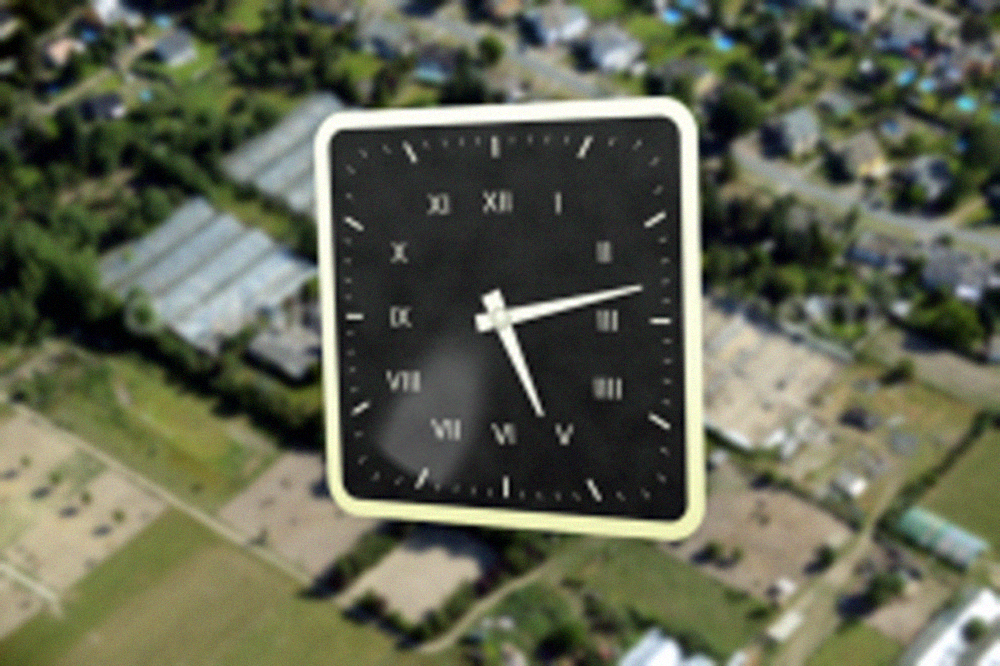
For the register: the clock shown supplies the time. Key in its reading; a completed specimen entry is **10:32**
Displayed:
**5:13**
